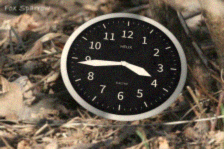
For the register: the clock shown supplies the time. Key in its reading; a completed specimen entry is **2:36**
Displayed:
**3:44**
